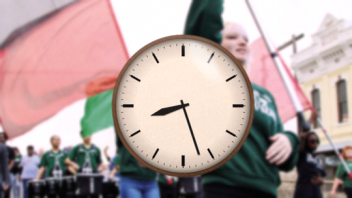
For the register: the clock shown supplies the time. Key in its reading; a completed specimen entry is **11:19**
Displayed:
**8:27**
